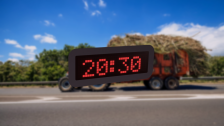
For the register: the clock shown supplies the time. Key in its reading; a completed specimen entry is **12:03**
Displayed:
**20:30**
